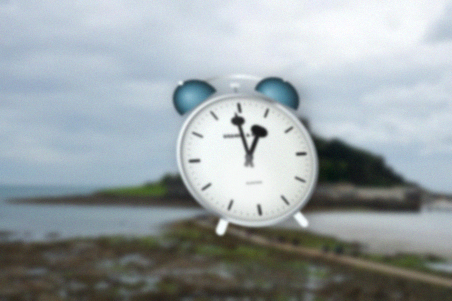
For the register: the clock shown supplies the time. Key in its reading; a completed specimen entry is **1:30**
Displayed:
**12:59**
